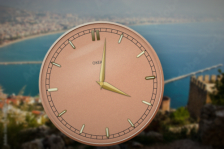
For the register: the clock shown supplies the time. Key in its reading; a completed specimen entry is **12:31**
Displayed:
**4:02**
